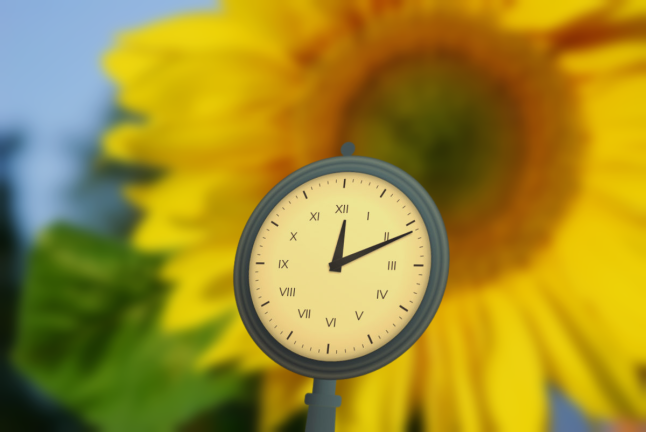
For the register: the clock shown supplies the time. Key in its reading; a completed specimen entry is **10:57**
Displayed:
**12:11**
